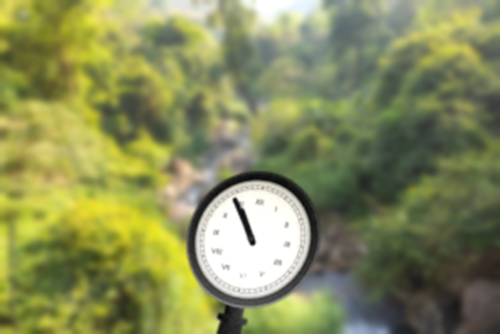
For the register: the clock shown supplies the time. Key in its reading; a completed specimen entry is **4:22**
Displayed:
**10:54**
